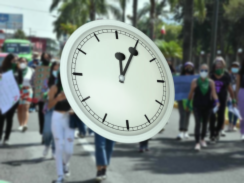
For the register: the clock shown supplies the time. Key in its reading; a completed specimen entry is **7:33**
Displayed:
**12:05**
